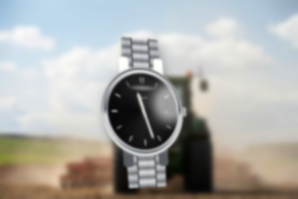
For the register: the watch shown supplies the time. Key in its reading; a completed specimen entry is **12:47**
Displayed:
**11:27**
